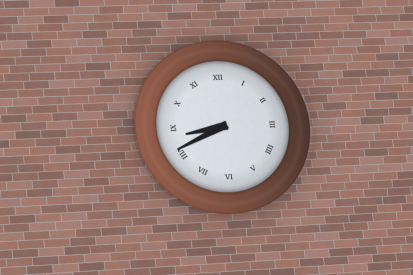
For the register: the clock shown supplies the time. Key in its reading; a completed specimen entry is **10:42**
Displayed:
**8:41**
